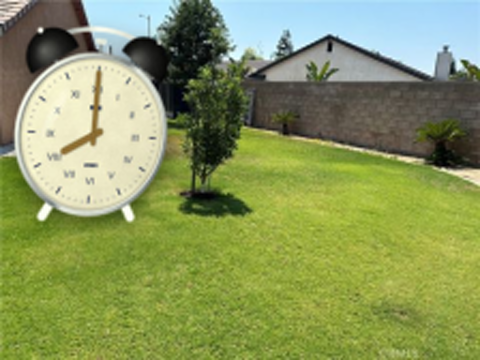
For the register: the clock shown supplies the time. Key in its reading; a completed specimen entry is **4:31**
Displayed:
**8:00**
